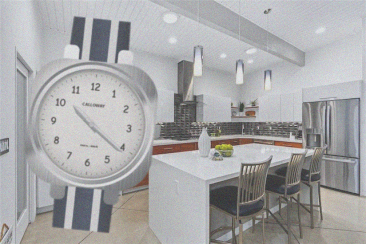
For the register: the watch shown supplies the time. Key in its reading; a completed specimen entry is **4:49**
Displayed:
**10:21**
